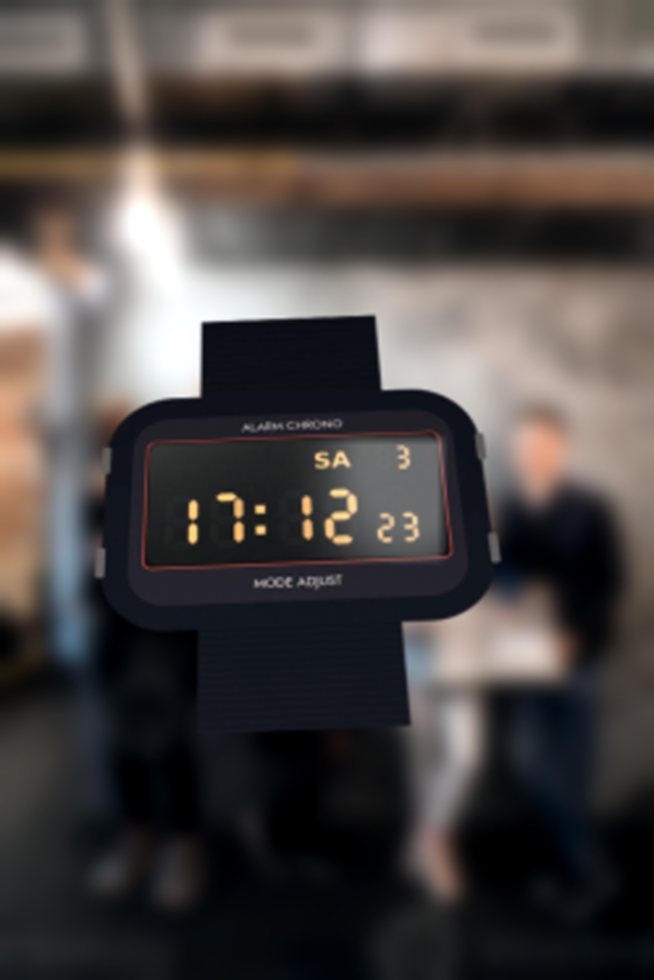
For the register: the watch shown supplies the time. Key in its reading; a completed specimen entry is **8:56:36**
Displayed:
**17:12:23**
